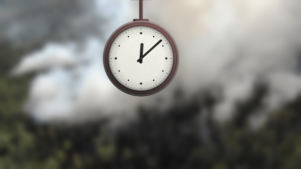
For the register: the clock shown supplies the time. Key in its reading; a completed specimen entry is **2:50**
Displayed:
**12:08**
